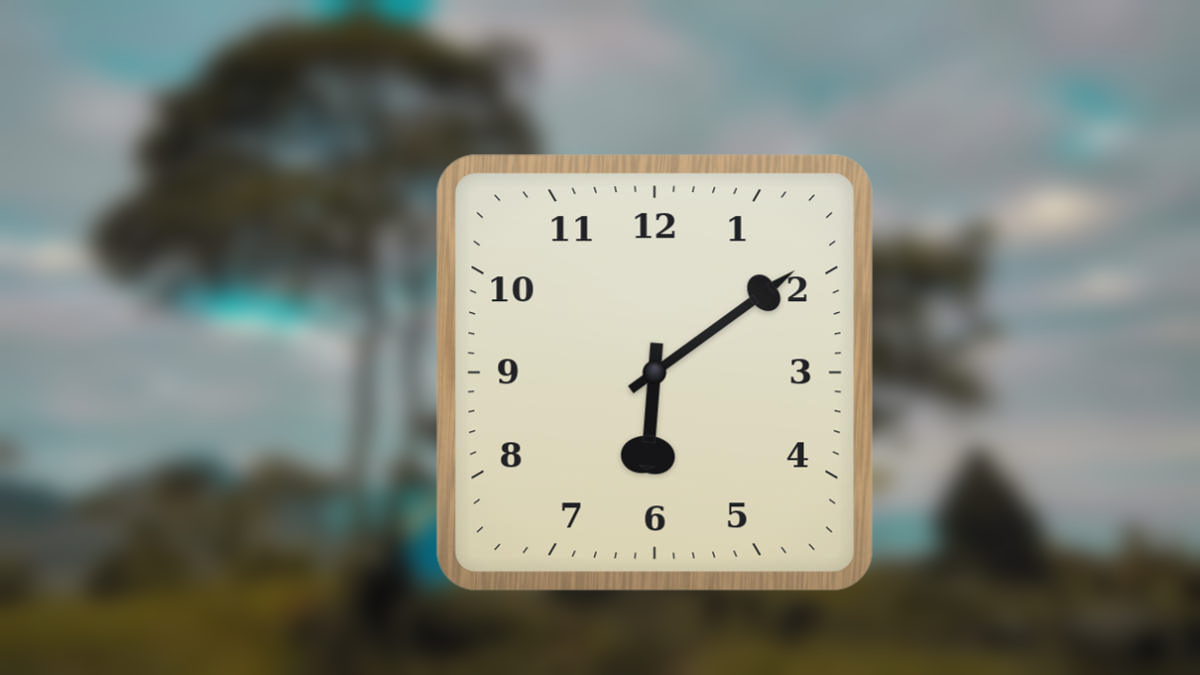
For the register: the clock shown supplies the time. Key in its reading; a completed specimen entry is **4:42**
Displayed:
**6:09**
